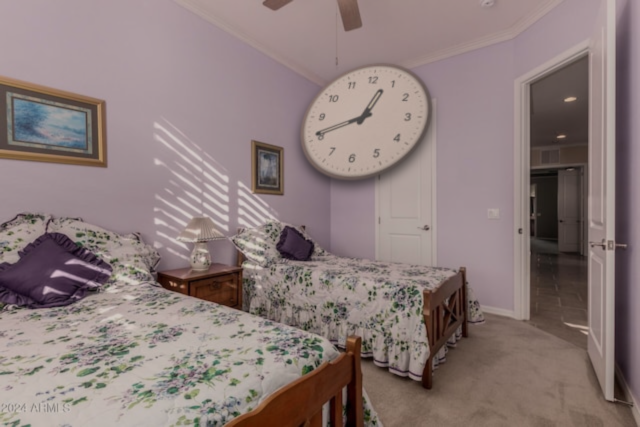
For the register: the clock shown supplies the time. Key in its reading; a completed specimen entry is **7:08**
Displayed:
**12:41**
